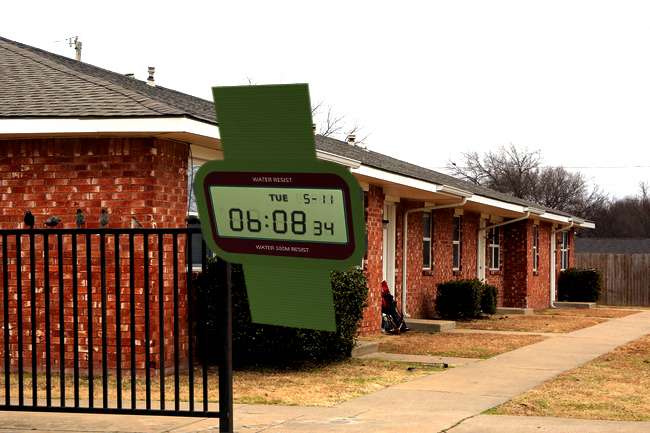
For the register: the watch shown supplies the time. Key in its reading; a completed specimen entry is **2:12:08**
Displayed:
**6:08:34**
